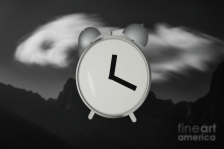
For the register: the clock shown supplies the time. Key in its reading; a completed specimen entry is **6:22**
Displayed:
**12:19**
